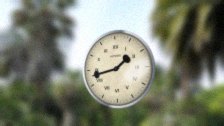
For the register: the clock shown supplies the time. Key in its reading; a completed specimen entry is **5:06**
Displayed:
**1:43**
